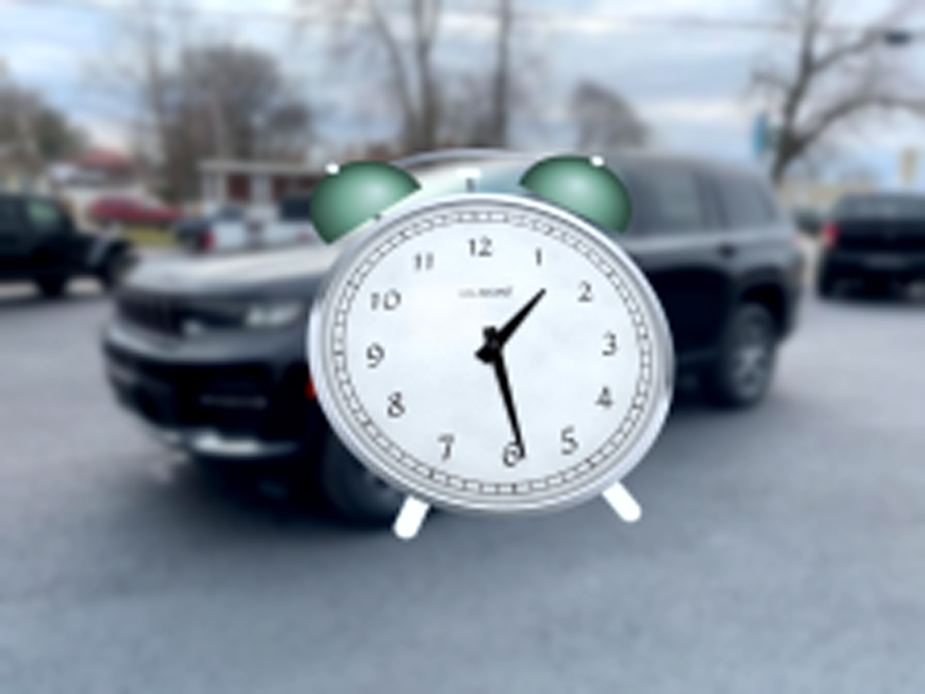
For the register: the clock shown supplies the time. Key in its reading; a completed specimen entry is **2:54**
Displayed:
**1:29**
